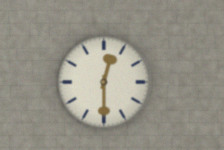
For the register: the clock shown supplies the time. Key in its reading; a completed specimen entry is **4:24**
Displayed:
**12:30**
